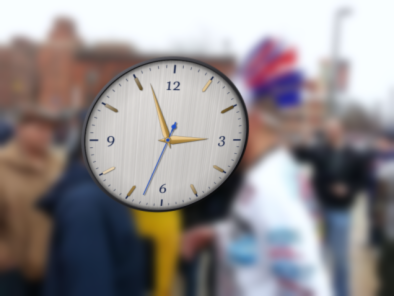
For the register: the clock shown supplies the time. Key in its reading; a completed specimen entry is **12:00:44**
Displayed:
**2:56:33**
